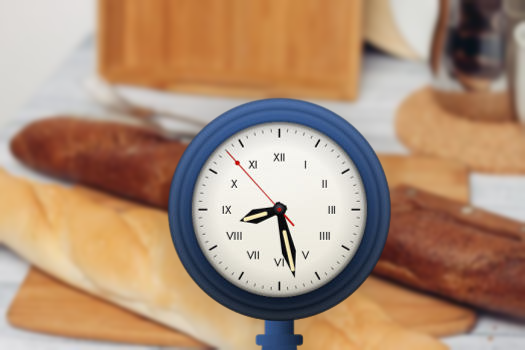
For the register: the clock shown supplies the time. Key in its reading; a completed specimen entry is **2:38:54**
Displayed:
**8:27:53**
